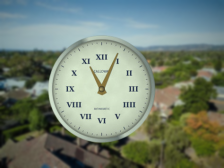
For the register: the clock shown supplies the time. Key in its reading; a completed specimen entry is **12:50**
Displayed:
**11:04**
